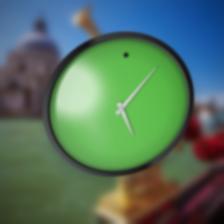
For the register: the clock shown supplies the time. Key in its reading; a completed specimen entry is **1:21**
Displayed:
**5:06**
